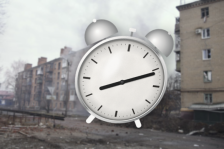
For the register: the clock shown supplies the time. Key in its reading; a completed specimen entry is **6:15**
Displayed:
**8:11**
